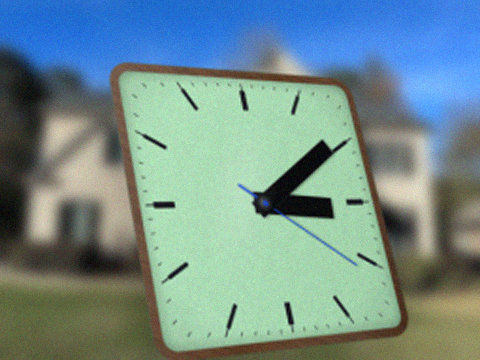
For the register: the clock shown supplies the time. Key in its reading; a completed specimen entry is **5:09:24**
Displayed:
**3:09:21**
